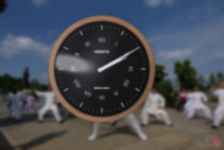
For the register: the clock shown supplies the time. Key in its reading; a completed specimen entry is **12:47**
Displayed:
**2:10**
